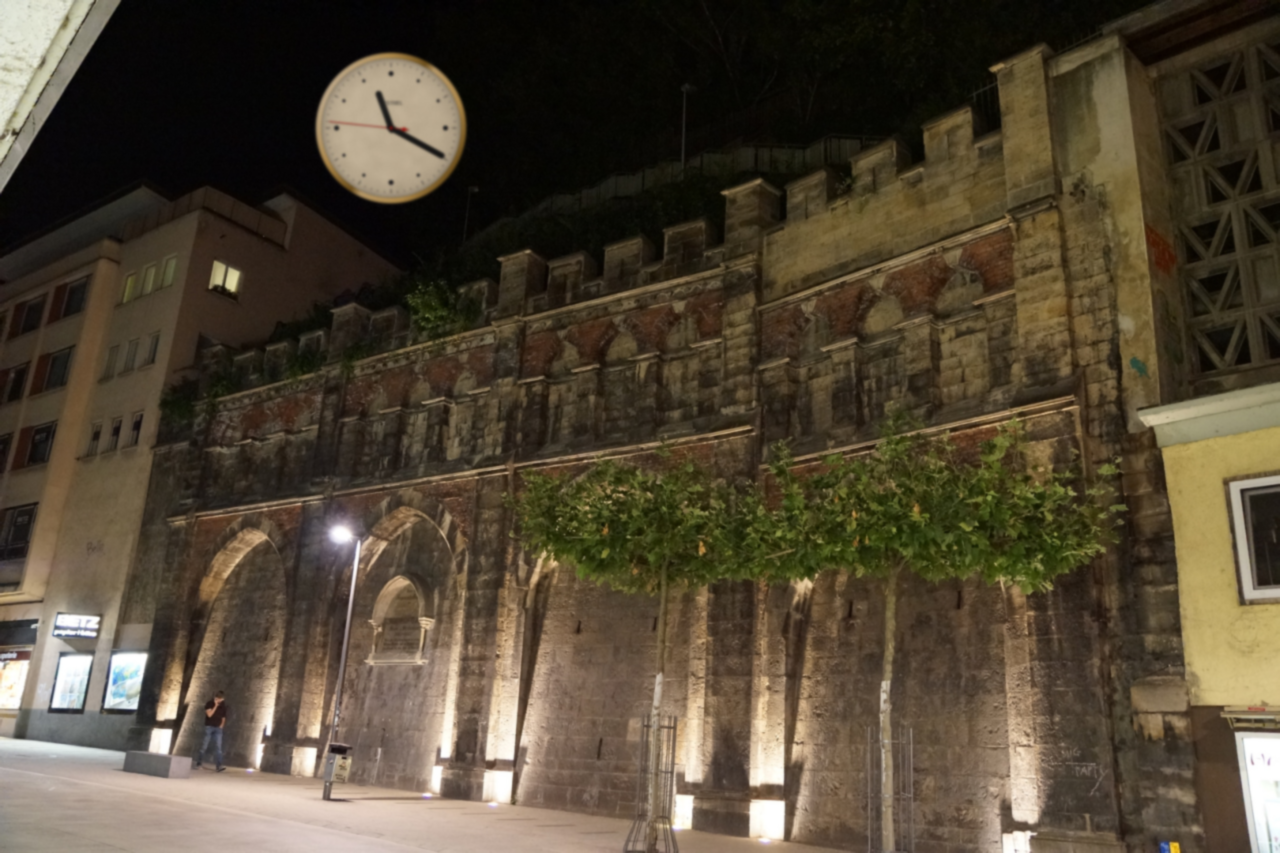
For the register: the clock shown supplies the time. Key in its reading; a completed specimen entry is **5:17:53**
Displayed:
**11:19:46**
